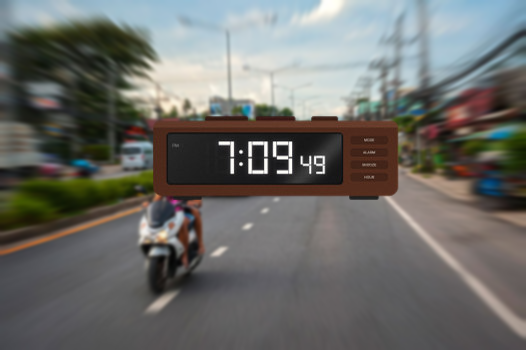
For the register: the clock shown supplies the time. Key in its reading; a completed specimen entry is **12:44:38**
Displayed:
**7:09:49**
